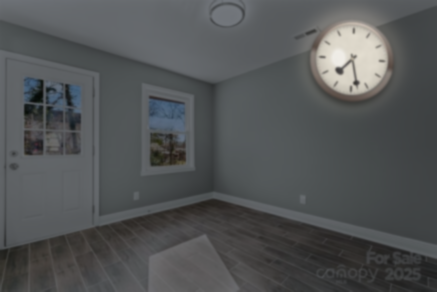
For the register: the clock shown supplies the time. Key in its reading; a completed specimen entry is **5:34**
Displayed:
**7:28**
